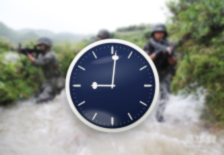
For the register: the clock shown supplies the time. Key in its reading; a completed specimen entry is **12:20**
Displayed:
**9:01**
